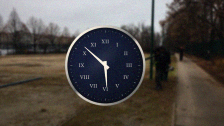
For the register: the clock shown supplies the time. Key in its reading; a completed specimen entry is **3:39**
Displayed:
**5:52**
